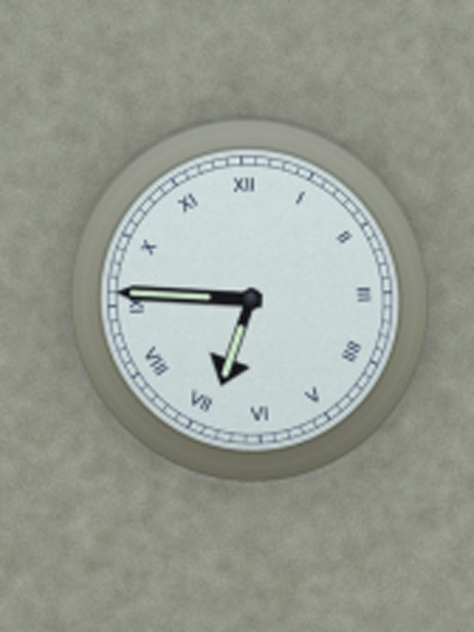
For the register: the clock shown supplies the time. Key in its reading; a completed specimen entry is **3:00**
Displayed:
**6:46**
